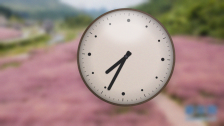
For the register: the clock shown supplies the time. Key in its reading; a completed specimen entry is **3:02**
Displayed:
**7:34**
